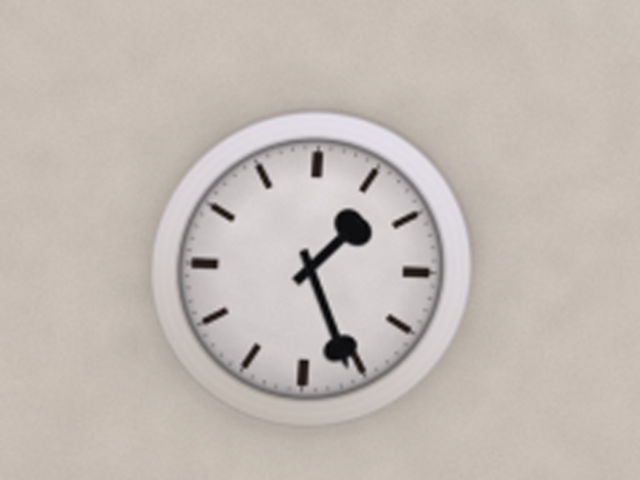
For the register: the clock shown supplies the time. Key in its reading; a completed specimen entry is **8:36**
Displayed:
**1:26**
